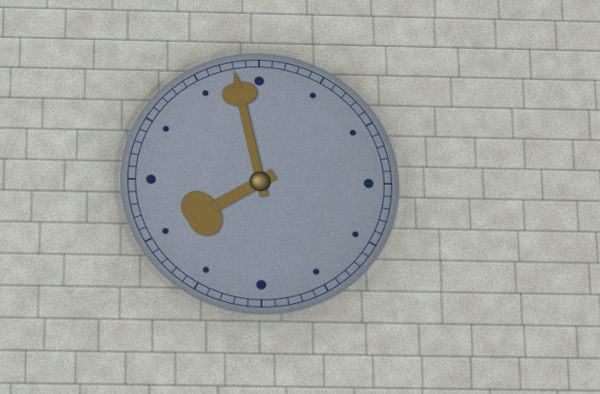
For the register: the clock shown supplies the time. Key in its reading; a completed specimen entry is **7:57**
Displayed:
**7:58**
